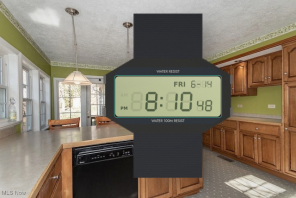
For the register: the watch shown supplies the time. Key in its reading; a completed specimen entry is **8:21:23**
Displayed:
**8:10:48**
